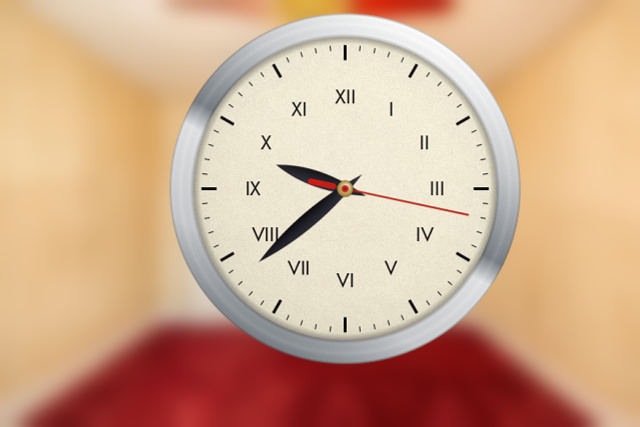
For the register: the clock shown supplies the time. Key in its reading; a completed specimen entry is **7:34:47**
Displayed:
**9:38:17**
